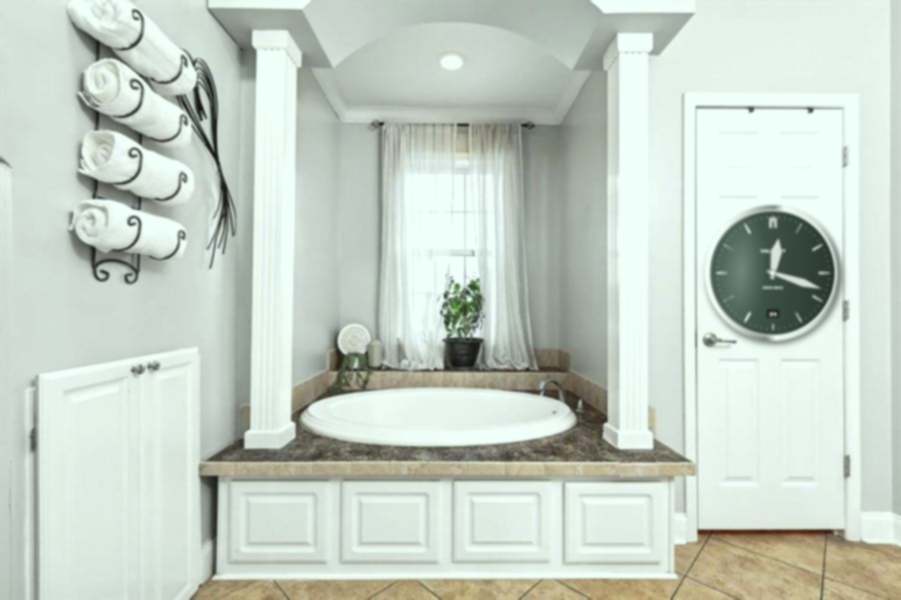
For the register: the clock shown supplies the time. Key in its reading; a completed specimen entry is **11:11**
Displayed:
**12:18**
